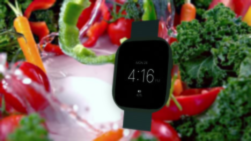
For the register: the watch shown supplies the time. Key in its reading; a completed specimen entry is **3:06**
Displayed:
**4:16**
